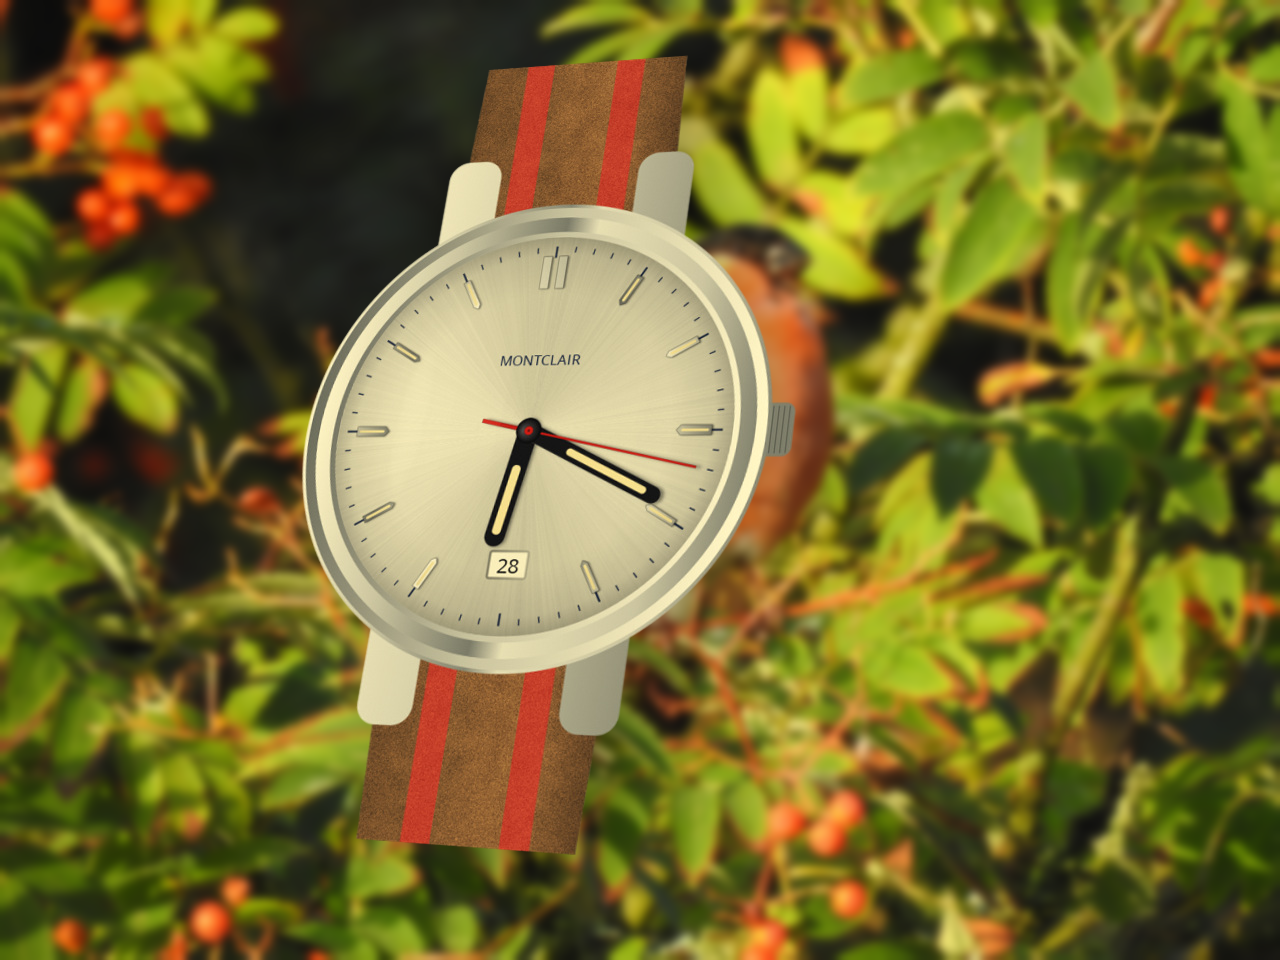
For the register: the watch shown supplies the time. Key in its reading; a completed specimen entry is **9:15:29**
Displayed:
**6:19:17**
